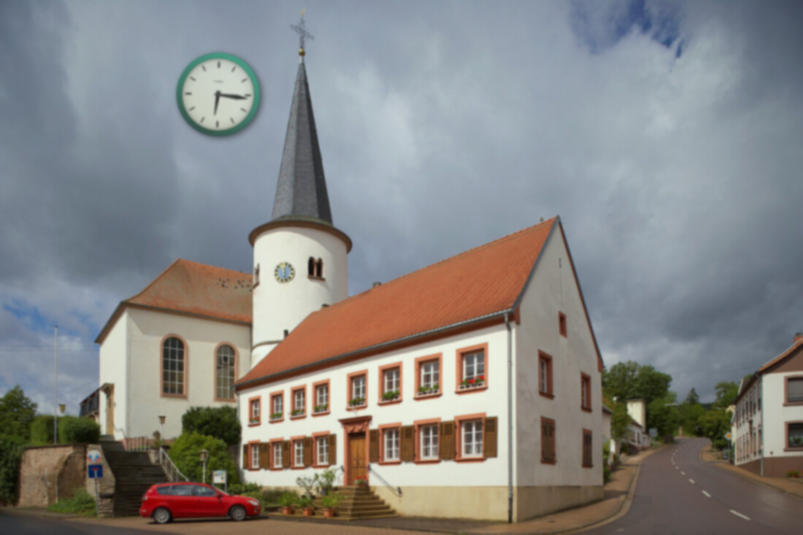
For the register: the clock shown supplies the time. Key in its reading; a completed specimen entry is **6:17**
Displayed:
**6:16**
